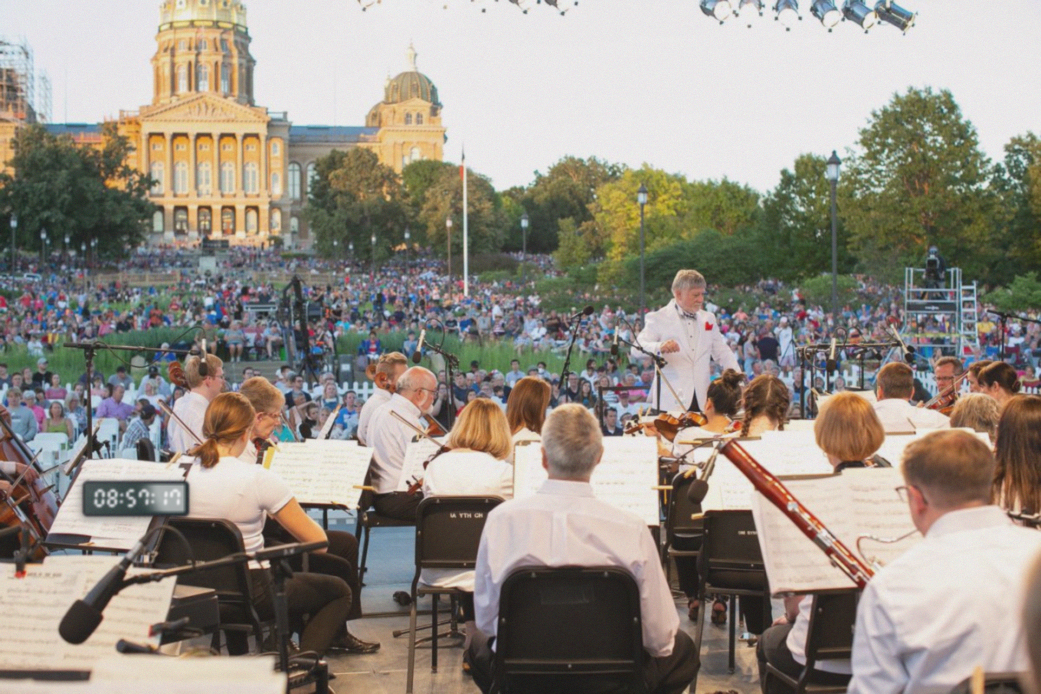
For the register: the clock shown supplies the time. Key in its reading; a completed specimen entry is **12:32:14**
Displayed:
**8:57:17**
